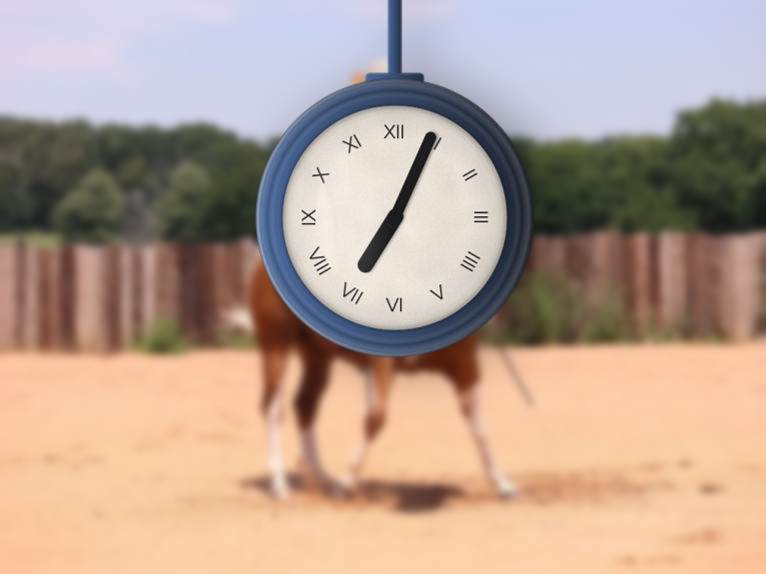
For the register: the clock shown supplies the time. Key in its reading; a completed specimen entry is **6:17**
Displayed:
**7:04**
